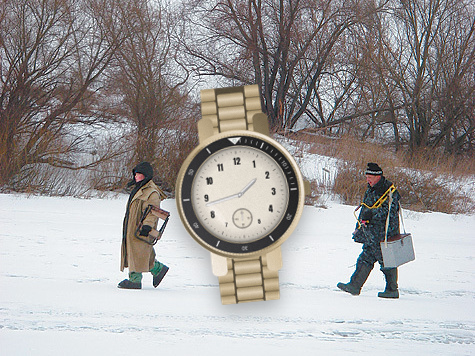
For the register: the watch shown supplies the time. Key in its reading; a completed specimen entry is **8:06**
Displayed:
**1:43**
